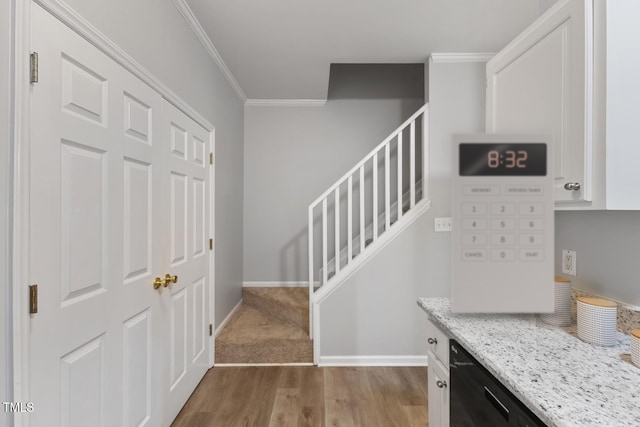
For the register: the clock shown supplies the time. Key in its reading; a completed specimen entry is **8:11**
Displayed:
**8:32**
